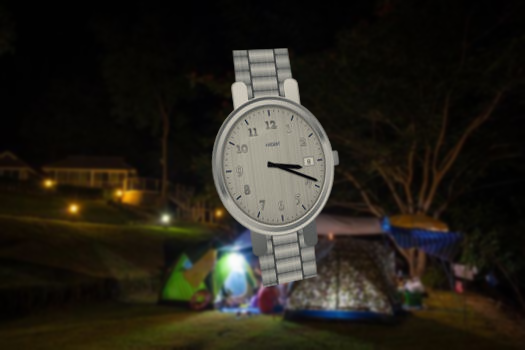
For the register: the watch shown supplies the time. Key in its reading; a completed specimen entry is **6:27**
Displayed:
**3:19**
